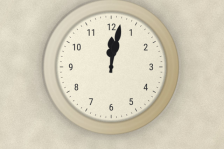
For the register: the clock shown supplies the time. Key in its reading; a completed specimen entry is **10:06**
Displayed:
**12:02**
